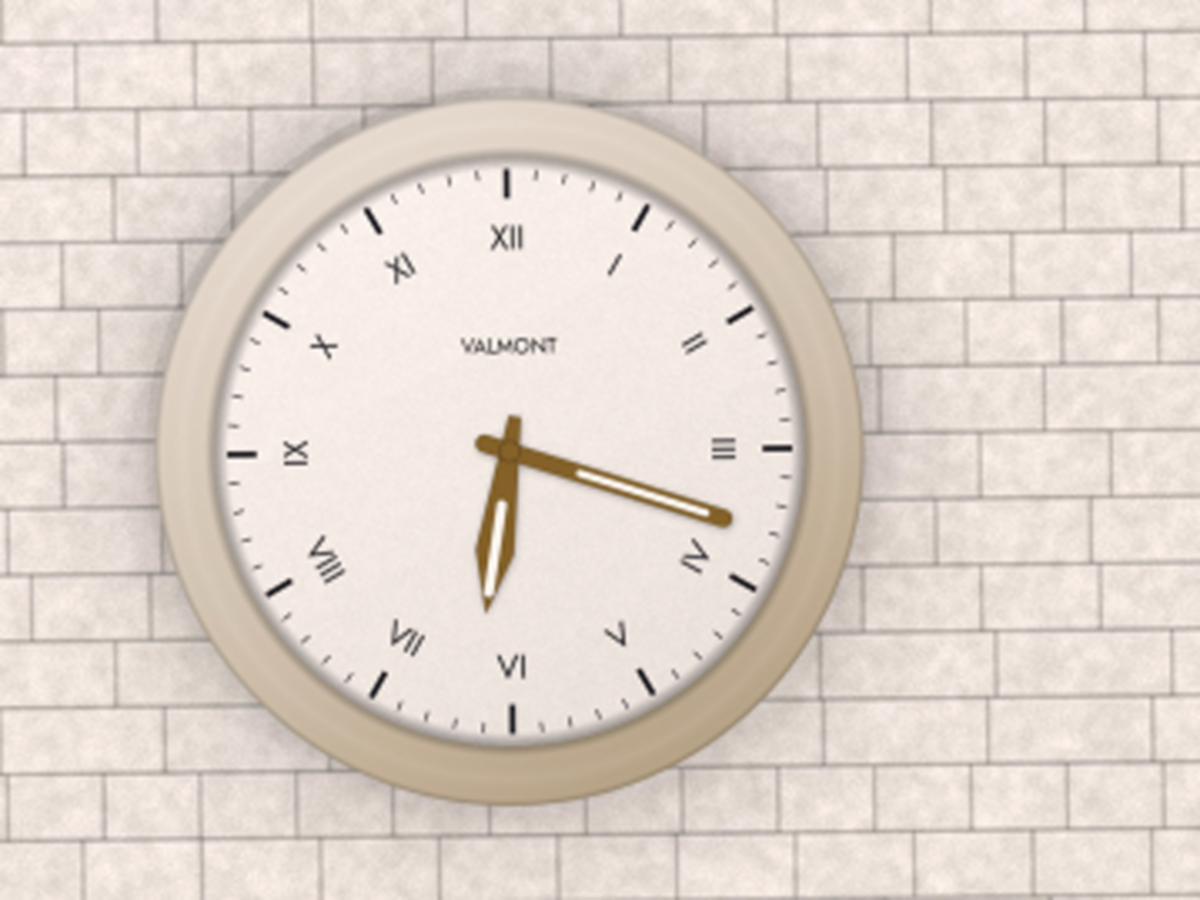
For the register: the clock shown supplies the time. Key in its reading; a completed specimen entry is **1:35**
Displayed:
**6:18**
